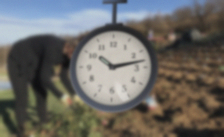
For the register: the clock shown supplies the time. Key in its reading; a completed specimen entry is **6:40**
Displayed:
**10:13**
